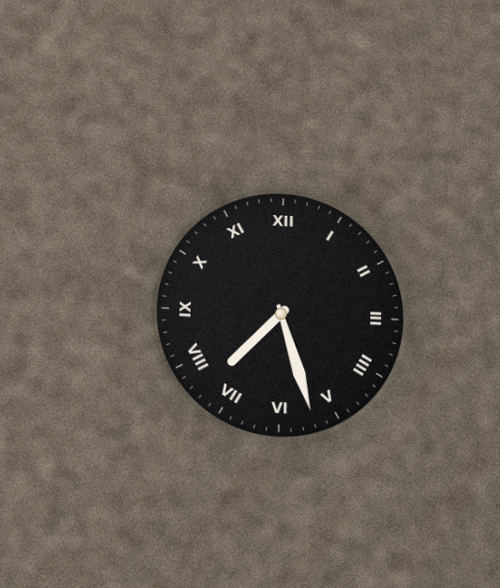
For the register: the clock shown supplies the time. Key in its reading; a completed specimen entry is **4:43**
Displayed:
**7:27**
